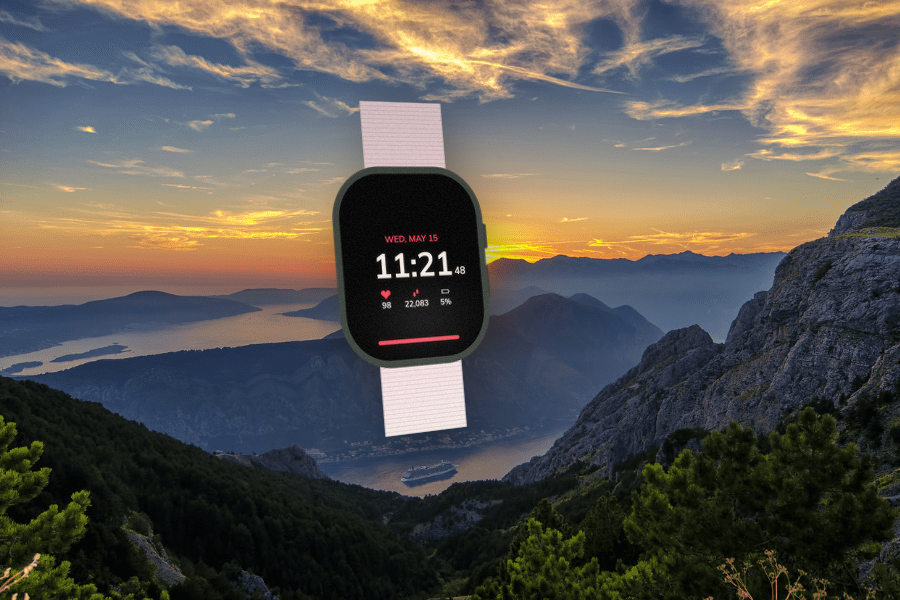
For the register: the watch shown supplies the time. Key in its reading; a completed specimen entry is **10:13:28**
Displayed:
**11:21:48**
